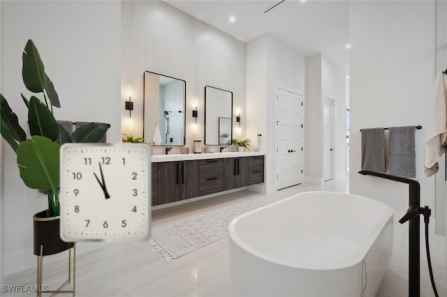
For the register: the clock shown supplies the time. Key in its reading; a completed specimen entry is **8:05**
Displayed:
**10:58**
